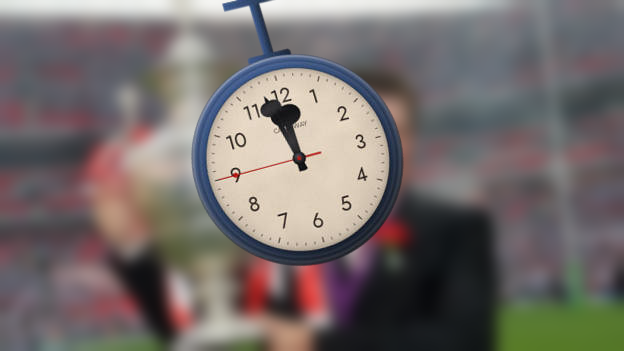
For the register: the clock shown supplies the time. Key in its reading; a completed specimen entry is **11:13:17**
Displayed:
**11:57:45**
